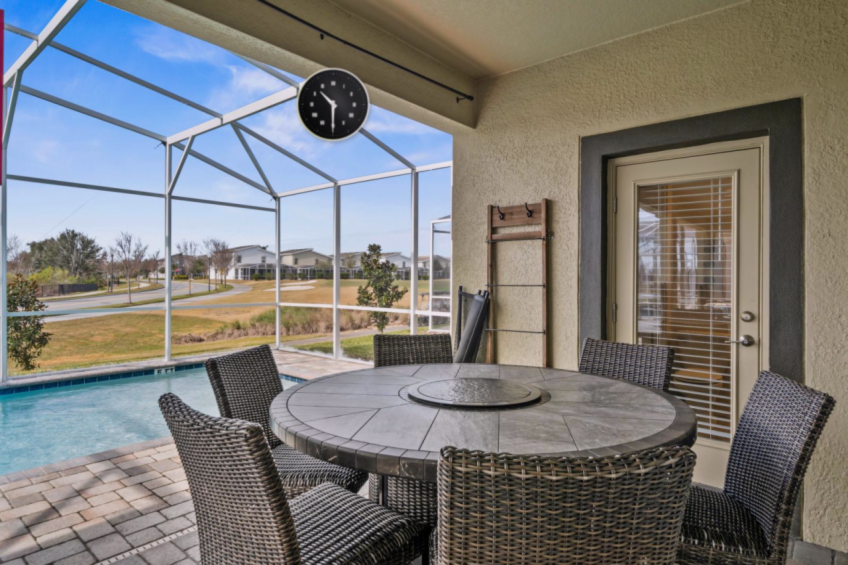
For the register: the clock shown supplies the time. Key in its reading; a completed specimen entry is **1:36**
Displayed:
**10:30**
